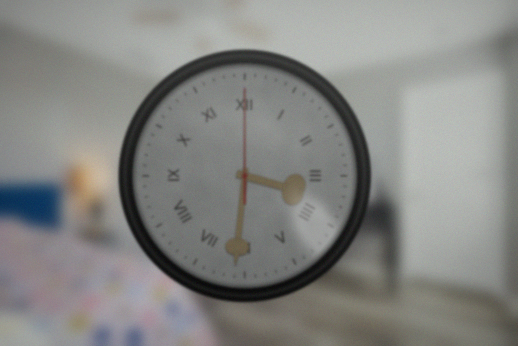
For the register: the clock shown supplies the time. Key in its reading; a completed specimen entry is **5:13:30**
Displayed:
**3:31:00**
